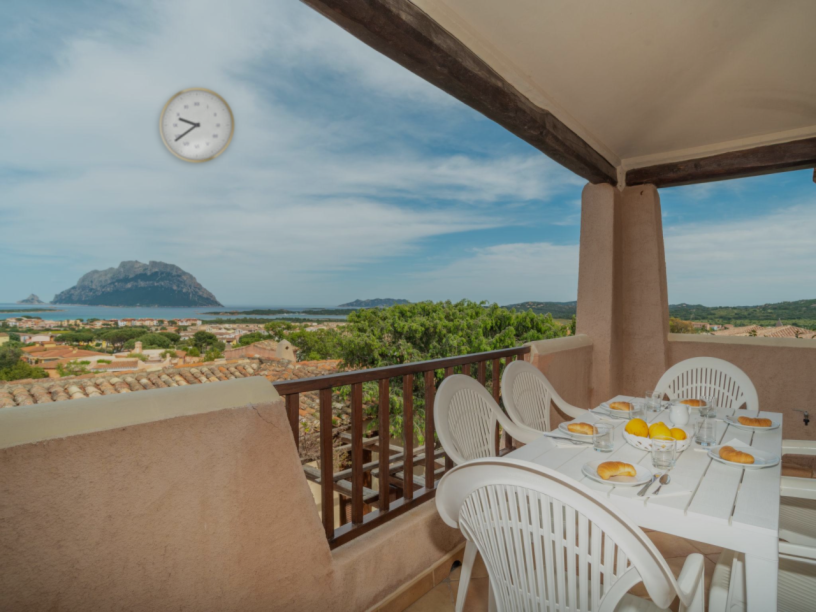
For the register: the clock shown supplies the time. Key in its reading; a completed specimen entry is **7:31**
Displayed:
**9:39**
